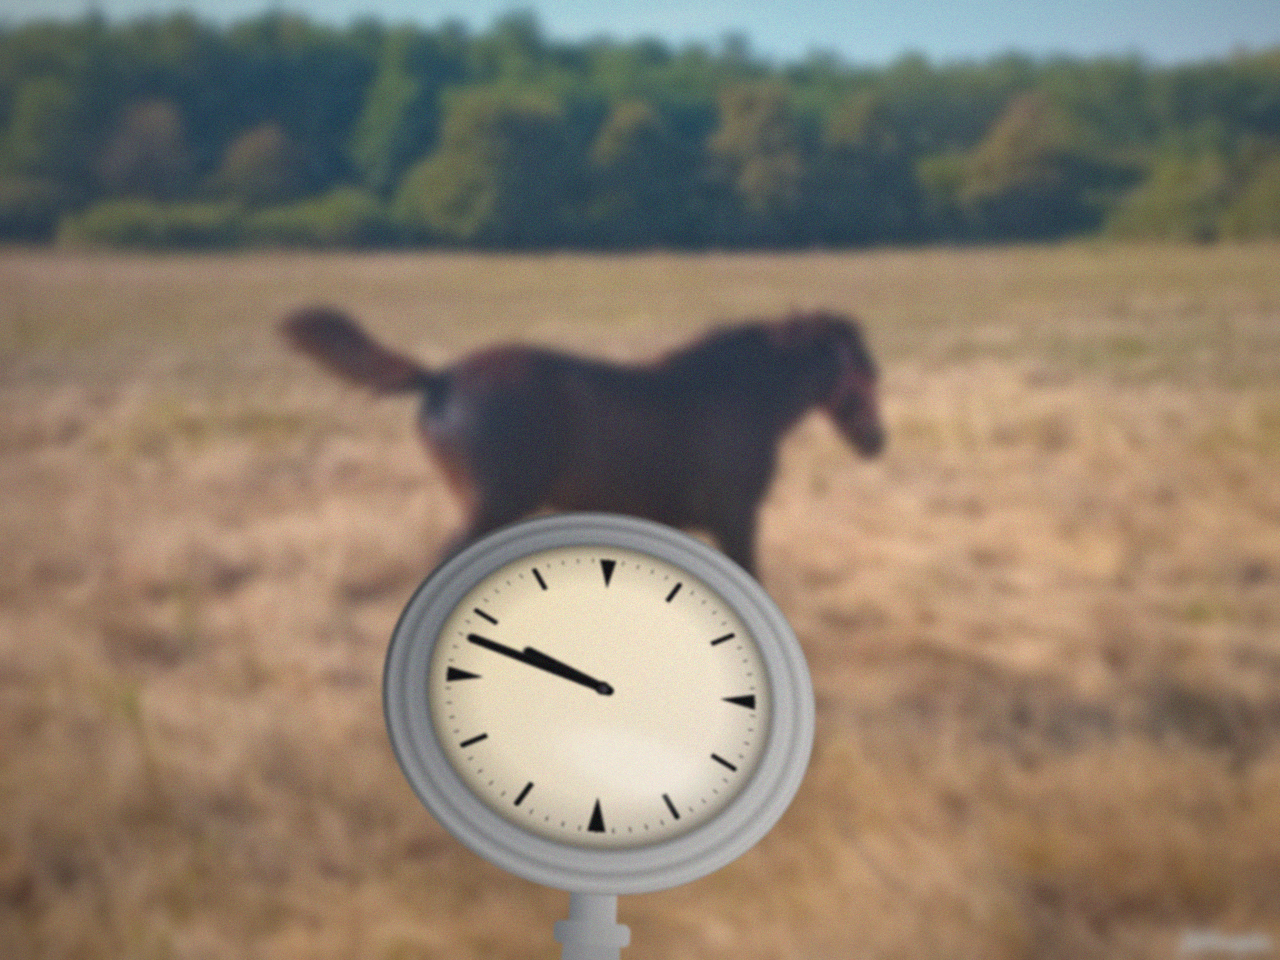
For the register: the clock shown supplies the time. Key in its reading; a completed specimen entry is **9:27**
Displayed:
**9:48**
